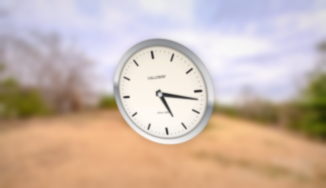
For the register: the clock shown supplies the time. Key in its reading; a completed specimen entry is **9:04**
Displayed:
**5:17**
